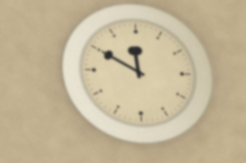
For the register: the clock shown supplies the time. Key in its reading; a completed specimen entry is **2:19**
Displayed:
**11:50**
